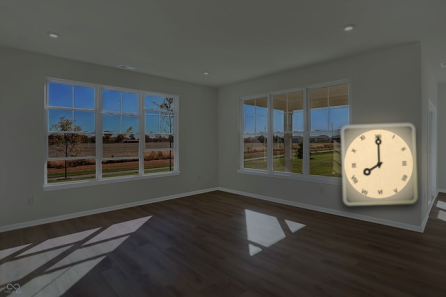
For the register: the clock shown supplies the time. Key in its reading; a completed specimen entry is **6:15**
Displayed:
**8:00**
